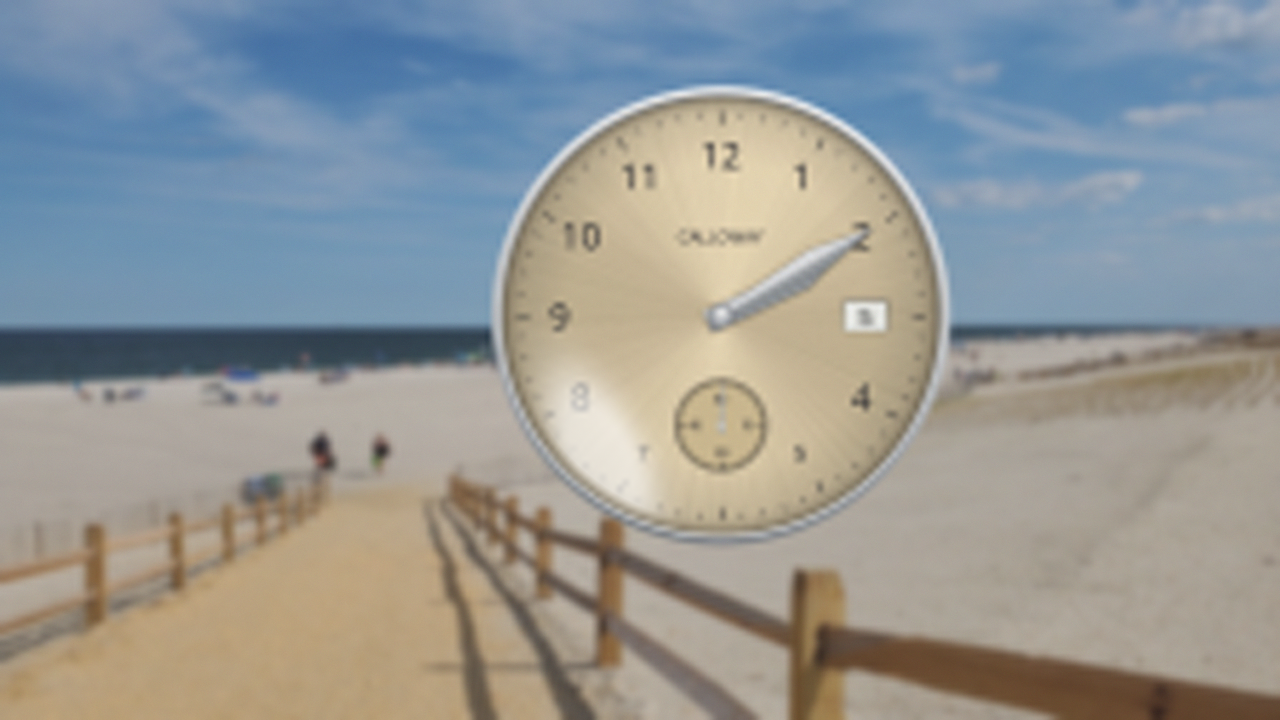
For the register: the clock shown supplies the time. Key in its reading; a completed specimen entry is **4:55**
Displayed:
**2:10**
